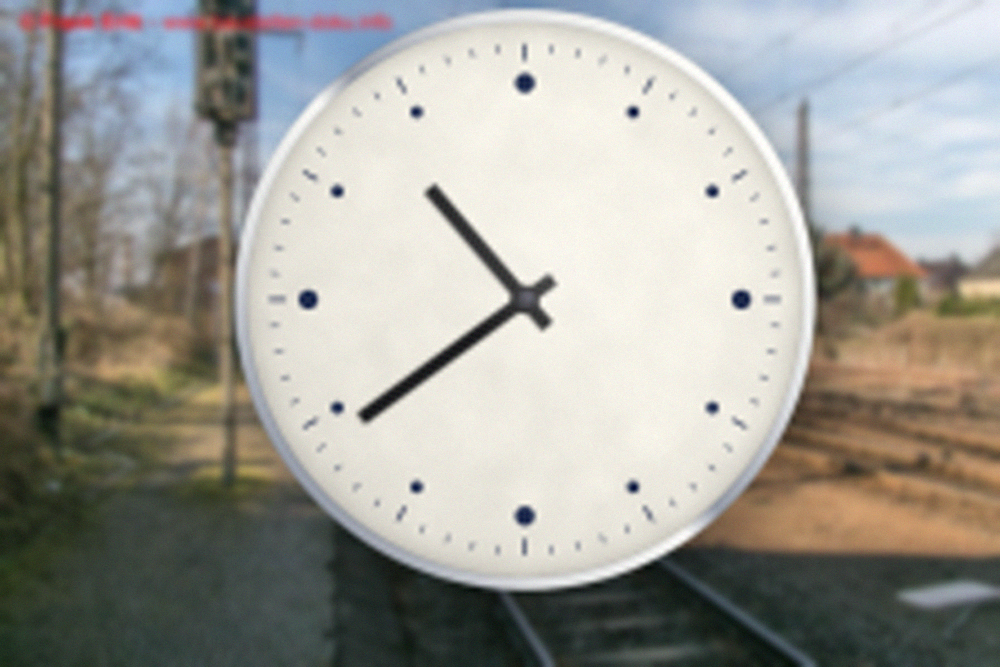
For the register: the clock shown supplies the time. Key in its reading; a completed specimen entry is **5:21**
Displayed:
**10:39**
